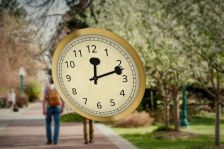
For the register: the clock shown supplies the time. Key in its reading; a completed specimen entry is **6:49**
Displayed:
**12:12**
